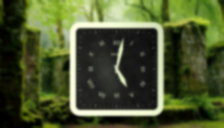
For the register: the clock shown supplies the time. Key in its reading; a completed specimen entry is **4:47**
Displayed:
**5:02**
